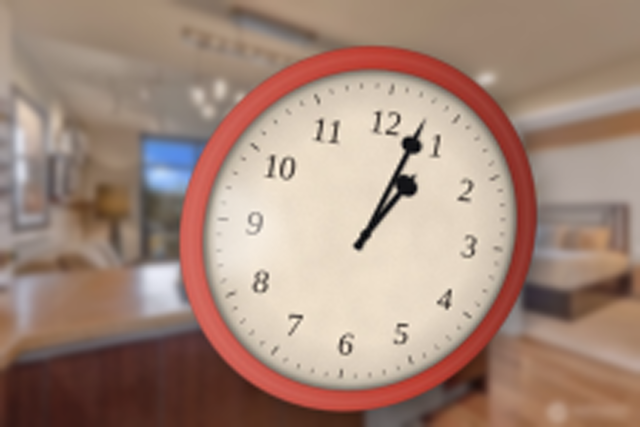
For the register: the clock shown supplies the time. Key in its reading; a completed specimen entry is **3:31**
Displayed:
**1:03**
